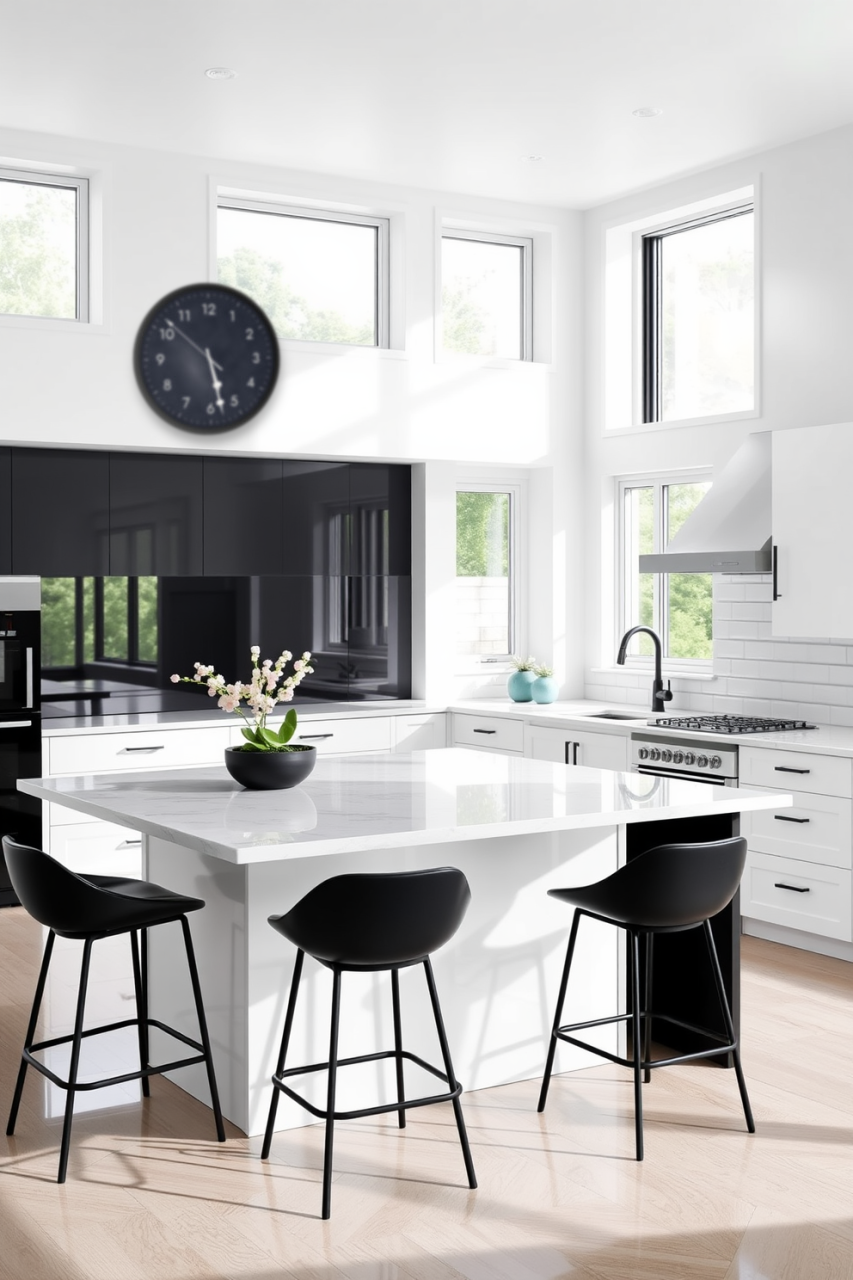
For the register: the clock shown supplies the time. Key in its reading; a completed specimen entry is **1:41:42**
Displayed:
**5:27:52**
